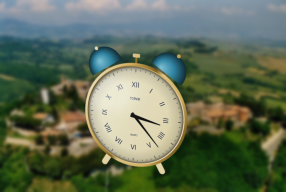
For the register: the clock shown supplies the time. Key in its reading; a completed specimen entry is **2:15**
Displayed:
**3:23**
